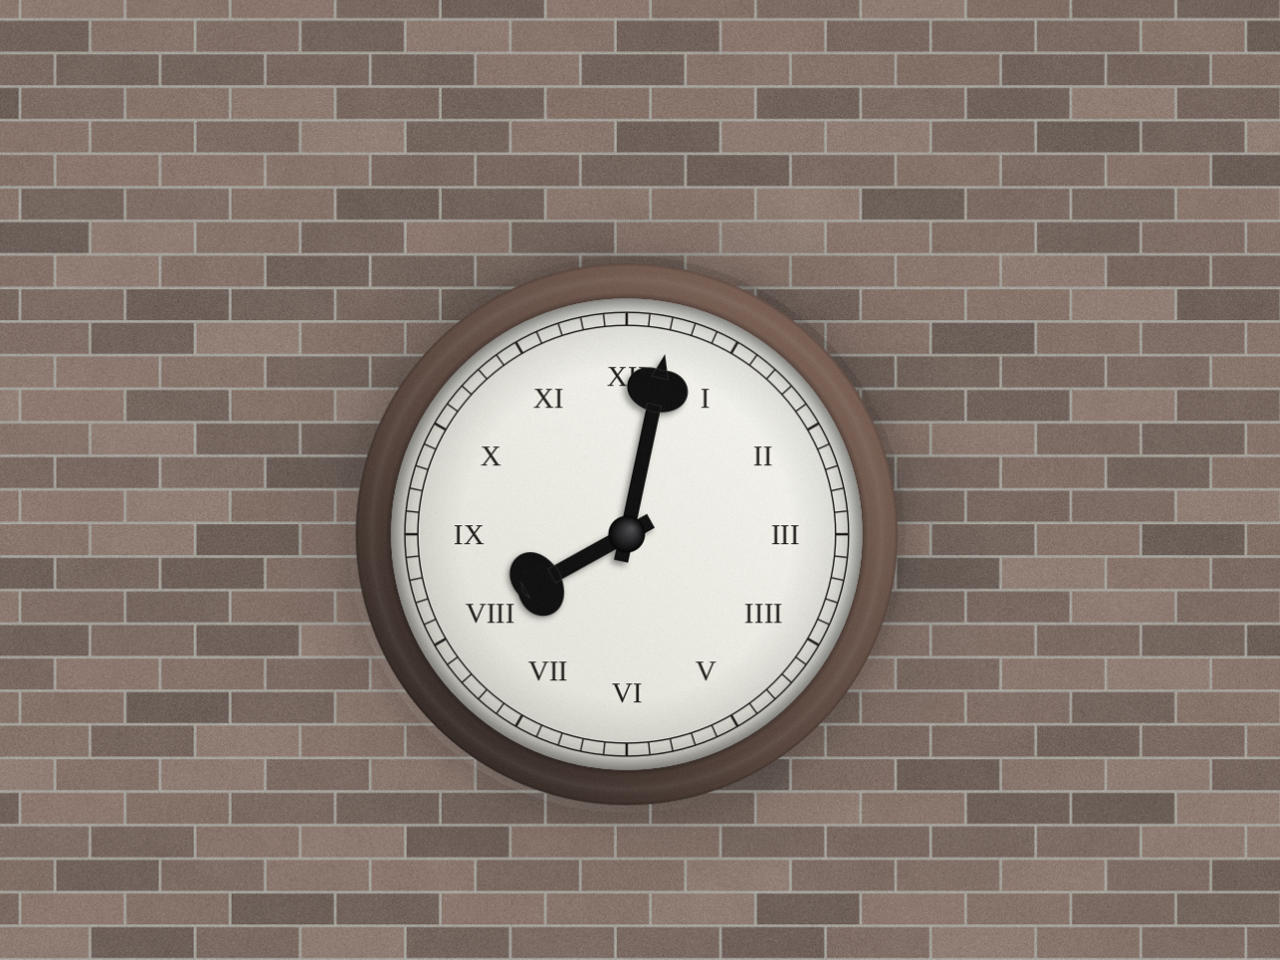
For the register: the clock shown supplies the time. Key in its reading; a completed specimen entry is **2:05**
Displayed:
**8:02**
